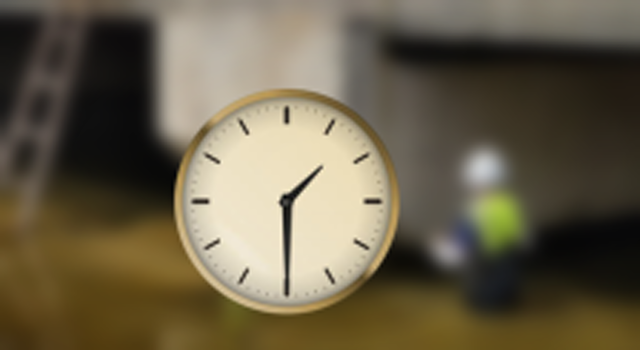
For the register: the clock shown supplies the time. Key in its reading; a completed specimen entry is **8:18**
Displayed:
**1:30**
